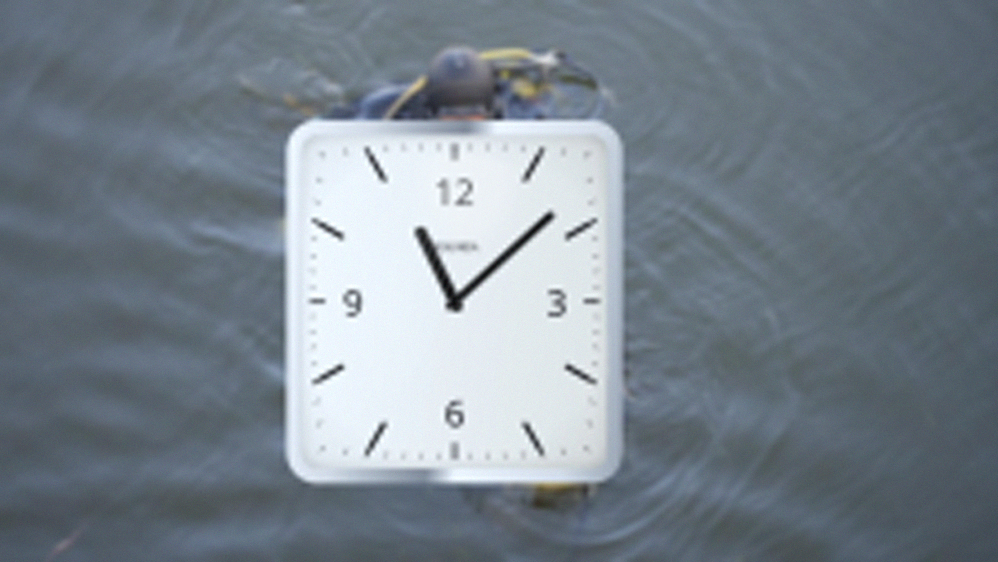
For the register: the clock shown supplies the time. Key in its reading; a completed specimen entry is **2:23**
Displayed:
**11:08**
